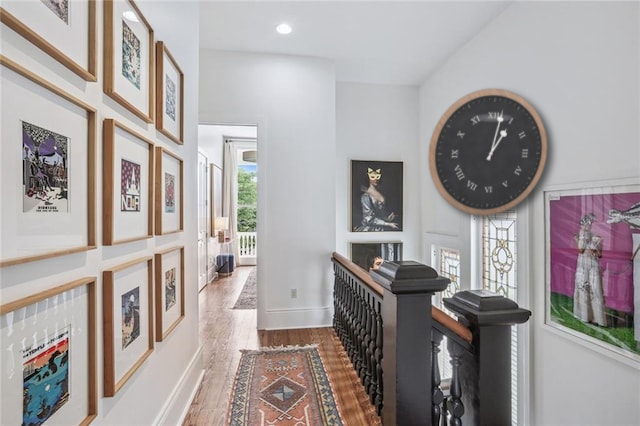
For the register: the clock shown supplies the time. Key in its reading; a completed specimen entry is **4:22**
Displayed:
**1:02**
